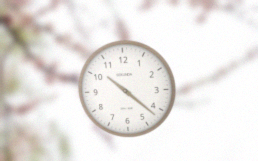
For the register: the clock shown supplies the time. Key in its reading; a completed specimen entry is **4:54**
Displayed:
**10:22**
